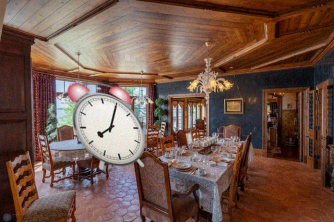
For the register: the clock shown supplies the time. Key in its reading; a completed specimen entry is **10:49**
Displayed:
**8:05**
